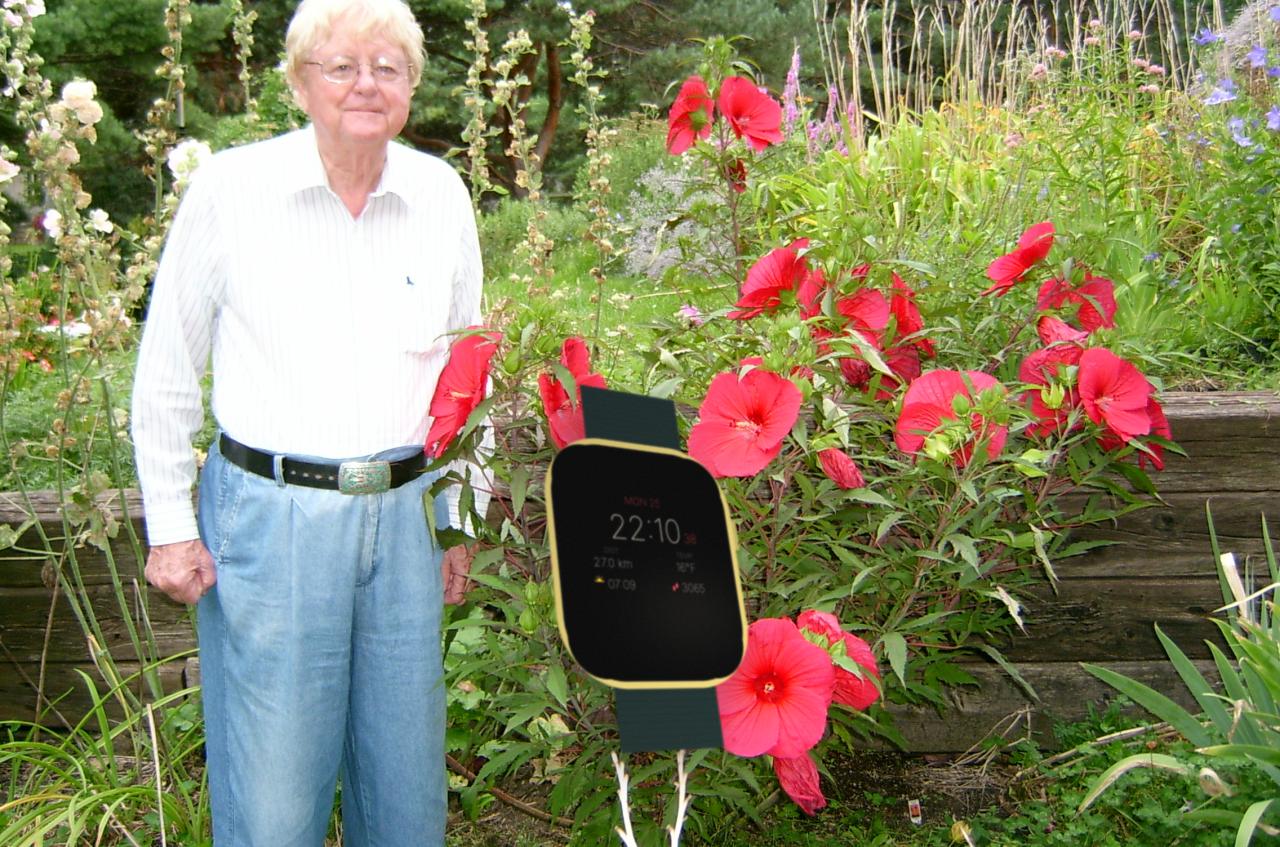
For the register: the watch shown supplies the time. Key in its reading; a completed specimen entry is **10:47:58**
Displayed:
**22:10:38**
